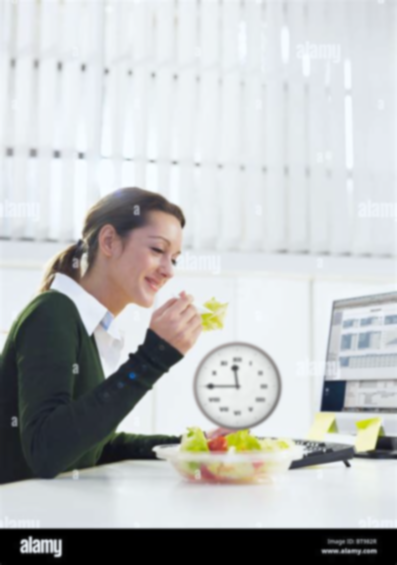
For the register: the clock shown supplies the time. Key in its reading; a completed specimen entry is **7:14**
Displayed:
**11:45**
